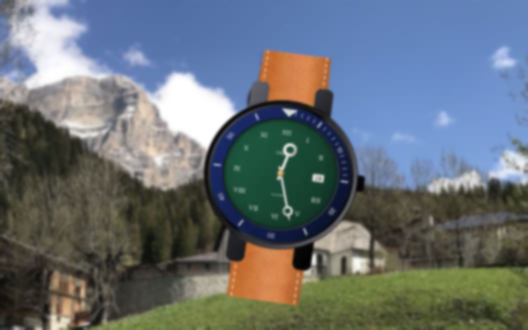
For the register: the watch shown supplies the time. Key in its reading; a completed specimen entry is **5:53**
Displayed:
**12:27**
